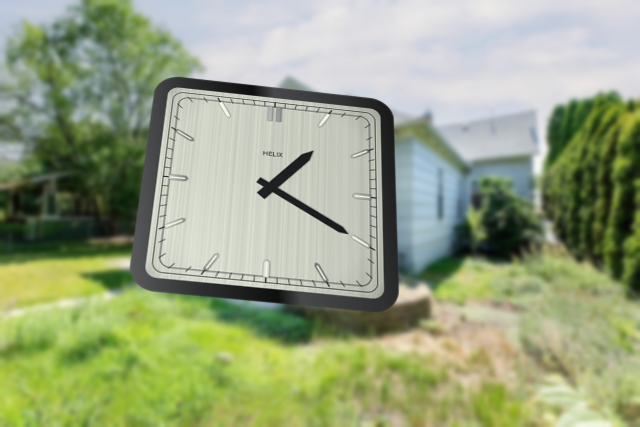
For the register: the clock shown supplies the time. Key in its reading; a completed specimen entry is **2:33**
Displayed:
**1:20**
